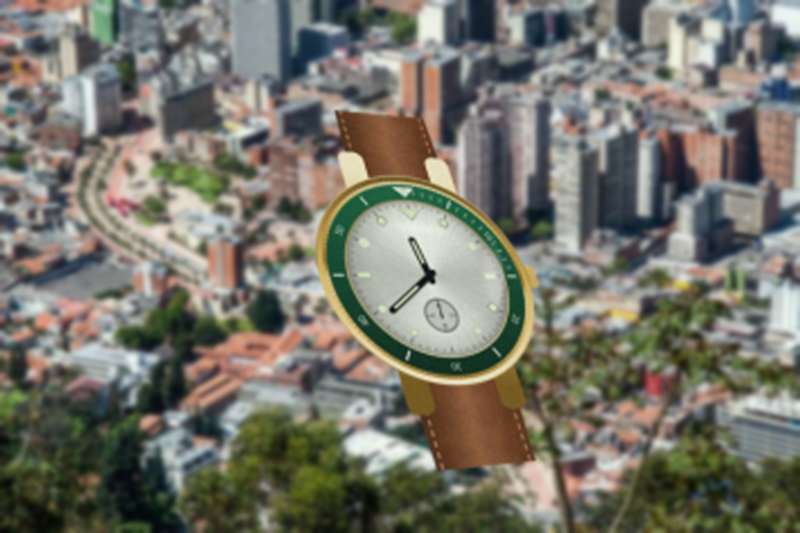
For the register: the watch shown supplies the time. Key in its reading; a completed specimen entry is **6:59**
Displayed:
**11:39**
